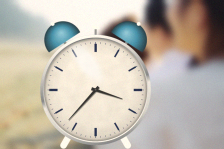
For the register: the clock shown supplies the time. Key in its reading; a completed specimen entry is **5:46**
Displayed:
**3:37**
